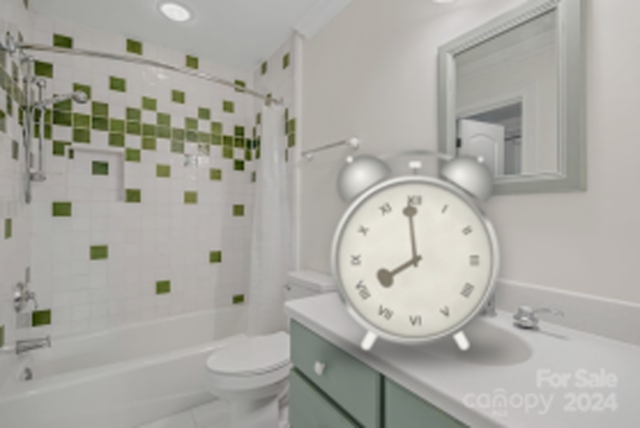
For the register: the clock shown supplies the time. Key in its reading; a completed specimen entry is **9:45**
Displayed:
**7:59**
